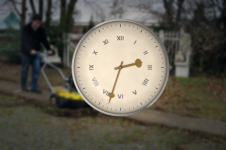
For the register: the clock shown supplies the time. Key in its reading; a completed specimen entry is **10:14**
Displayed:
**2:33**
